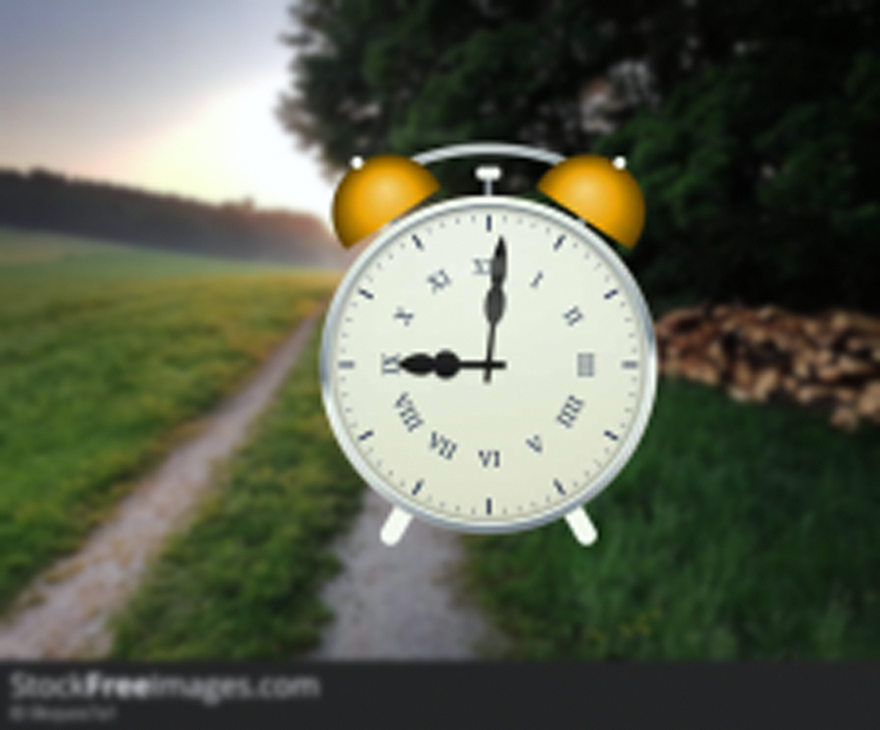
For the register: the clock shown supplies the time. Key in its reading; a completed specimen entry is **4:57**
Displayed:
**9:01**
